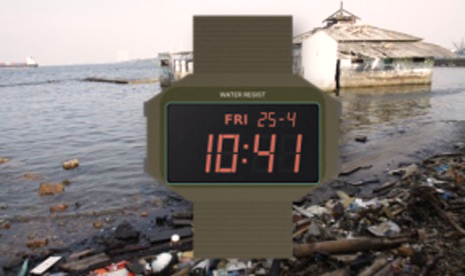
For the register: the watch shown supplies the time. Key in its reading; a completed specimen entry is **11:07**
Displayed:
**10:41**
